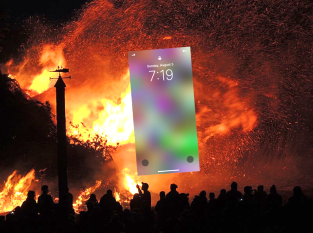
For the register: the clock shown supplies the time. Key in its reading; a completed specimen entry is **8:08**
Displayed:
**7:19**
